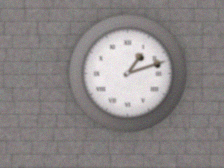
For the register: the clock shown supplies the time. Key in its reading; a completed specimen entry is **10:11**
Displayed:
**1:12**
